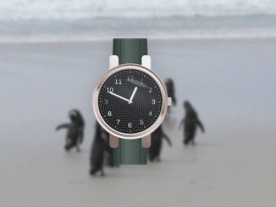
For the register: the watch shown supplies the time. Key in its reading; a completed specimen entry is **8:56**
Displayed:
**12:49**
